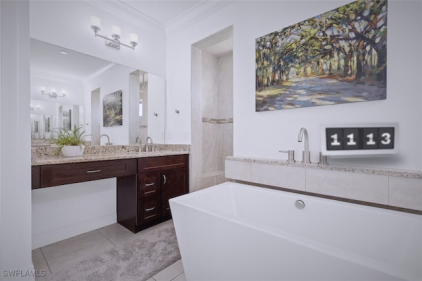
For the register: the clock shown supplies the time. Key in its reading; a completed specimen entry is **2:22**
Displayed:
**11:13**
